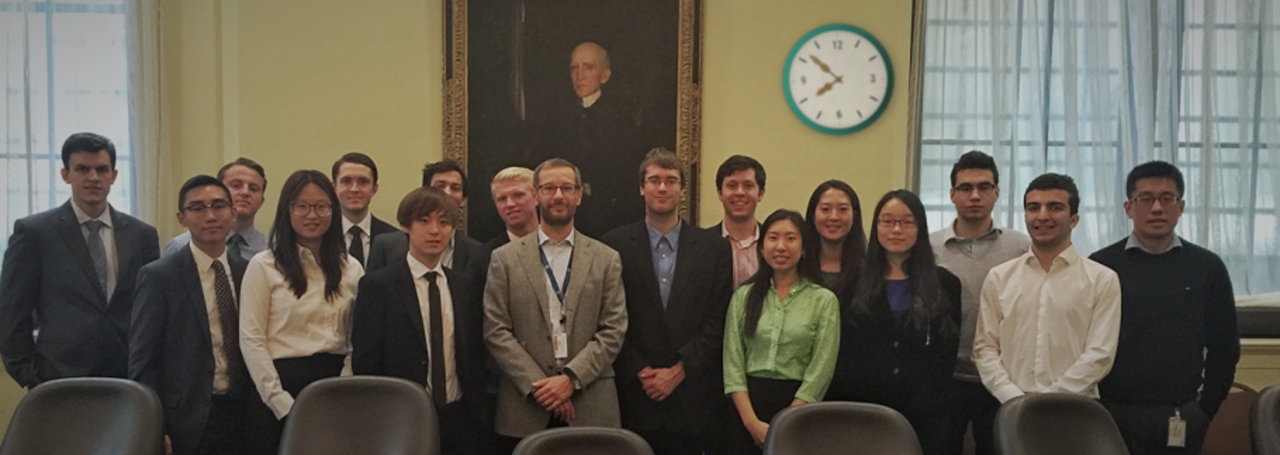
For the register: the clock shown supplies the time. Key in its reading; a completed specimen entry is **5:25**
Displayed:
**7:52**
